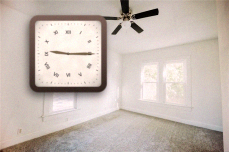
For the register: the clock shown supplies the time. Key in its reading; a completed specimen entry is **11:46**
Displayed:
**9:15**
